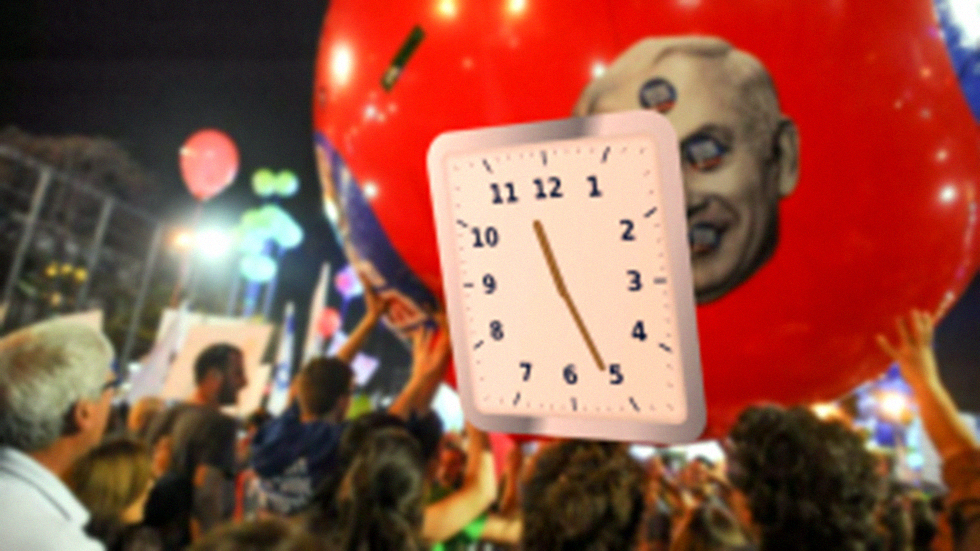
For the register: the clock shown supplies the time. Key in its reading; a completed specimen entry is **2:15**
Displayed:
**11:26**
